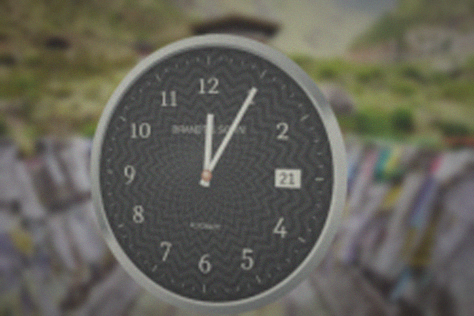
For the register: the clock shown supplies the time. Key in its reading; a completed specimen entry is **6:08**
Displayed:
**12:05**
